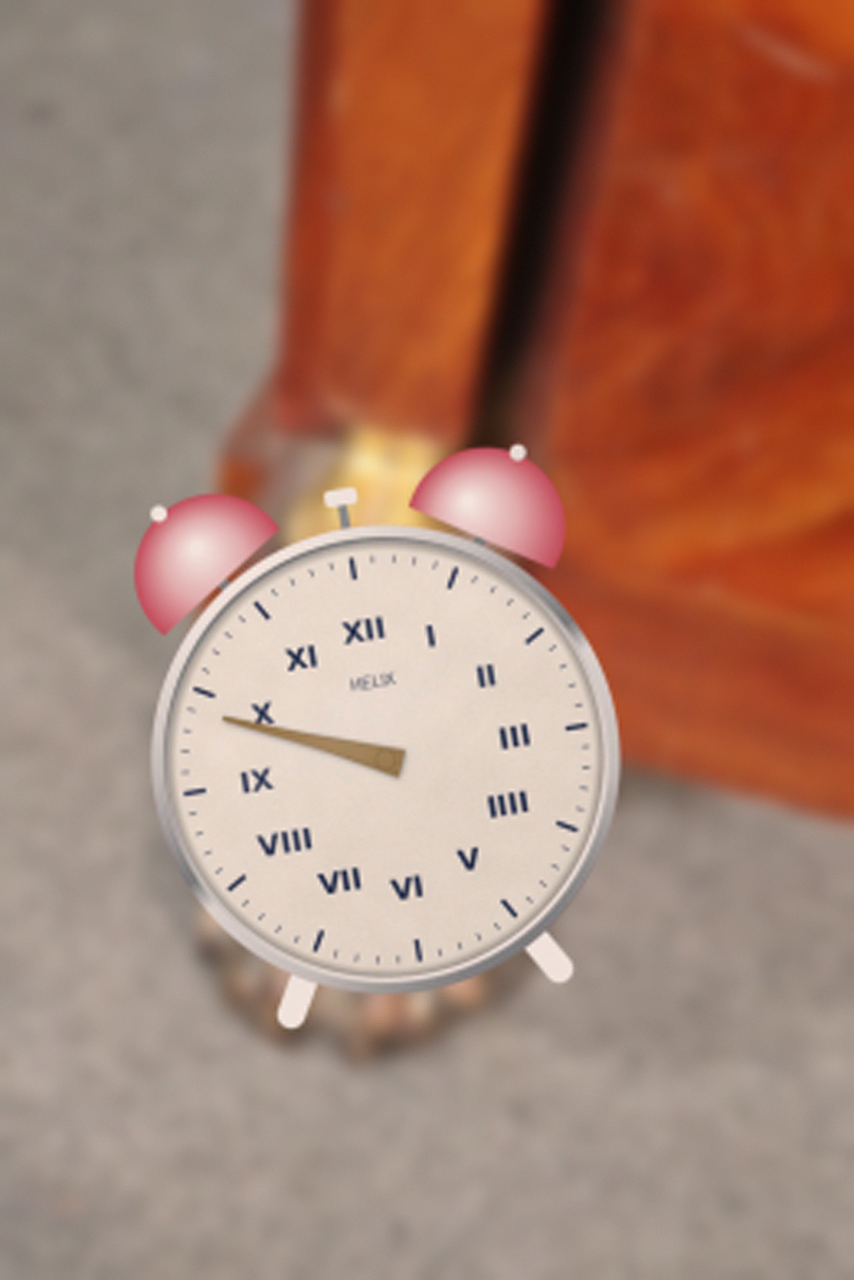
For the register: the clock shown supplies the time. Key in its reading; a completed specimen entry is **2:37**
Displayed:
**9:49**
